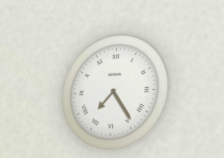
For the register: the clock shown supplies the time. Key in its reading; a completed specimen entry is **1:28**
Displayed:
**7:24**
